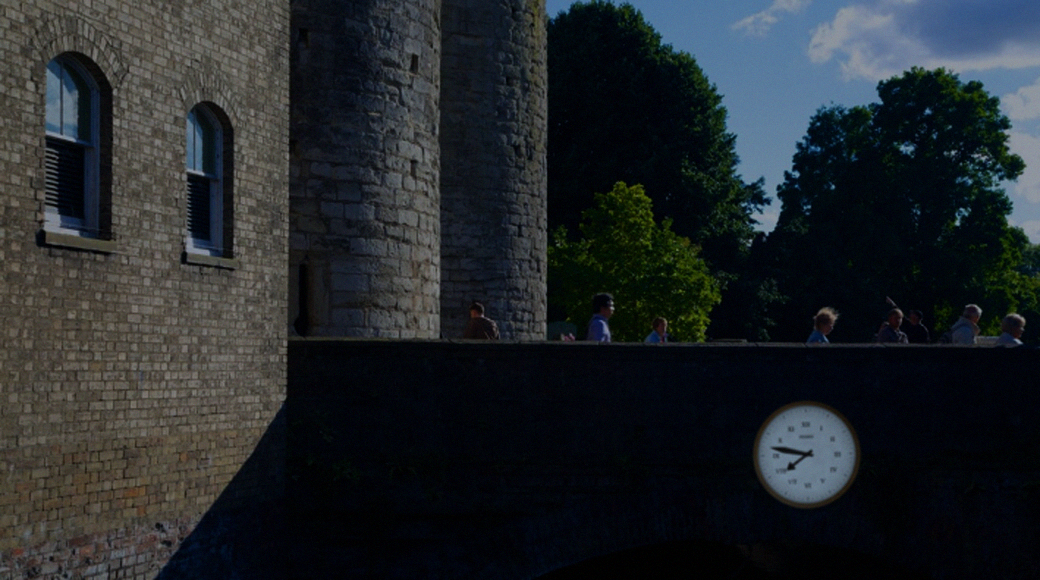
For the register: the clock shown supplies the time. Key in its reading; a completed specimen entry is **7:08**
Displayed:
**7:47**
